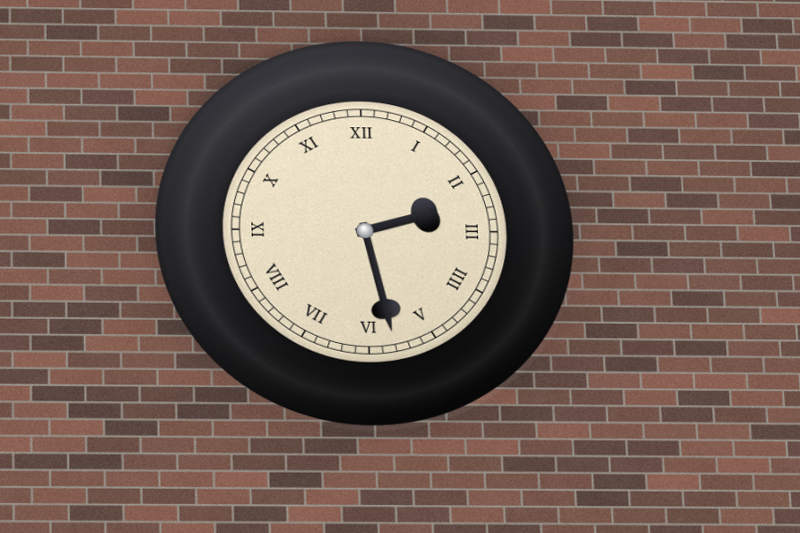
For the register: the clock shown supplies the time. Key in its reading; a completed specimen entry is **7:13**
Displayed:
**2:28**
